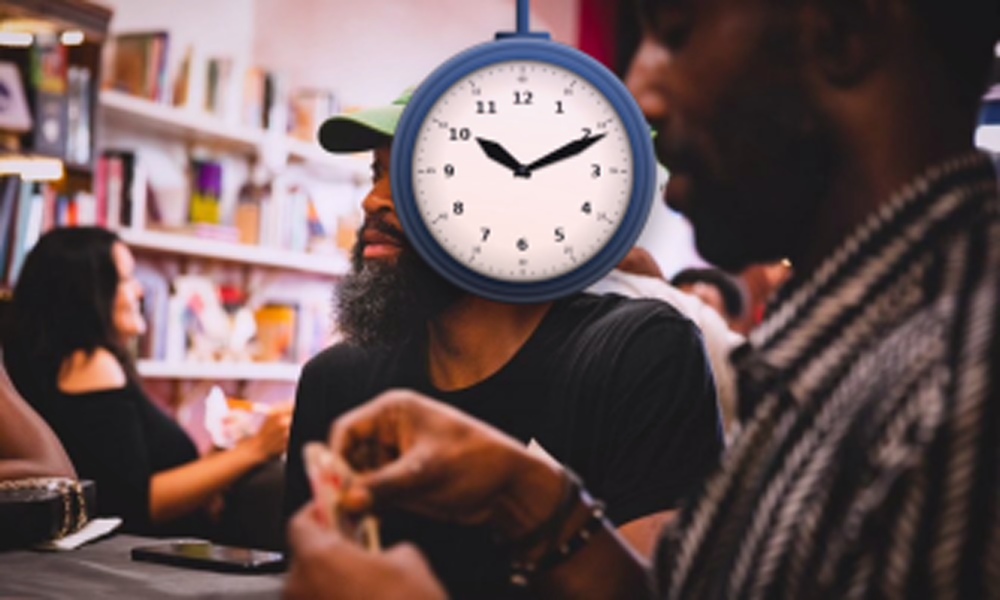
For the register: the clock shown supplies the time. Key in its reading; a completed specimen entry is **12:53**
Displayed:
**10:11**
